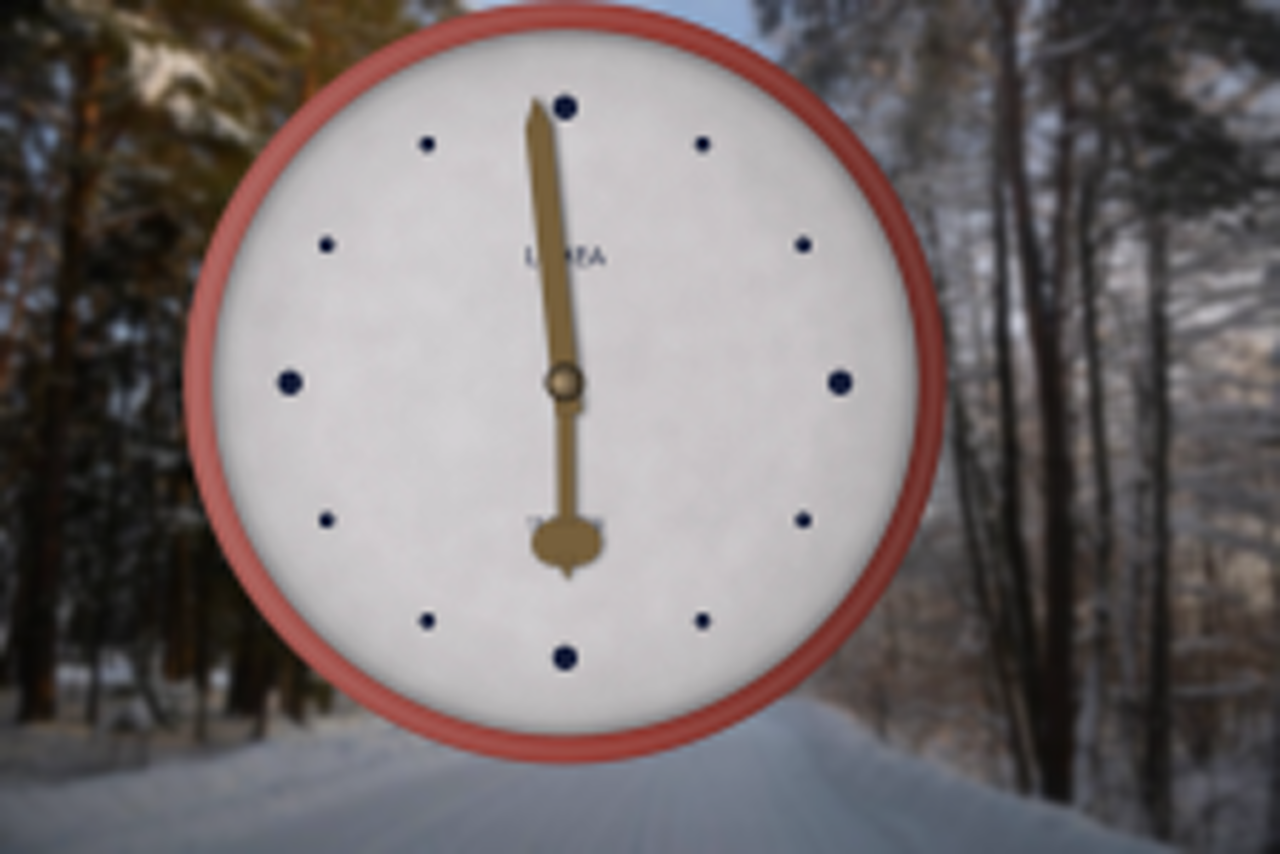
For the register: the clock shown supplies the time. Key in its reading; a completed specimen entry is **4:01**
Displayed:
**5:59**
